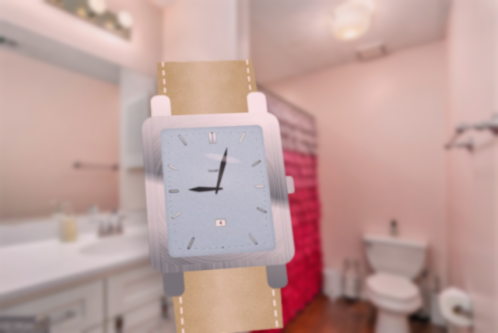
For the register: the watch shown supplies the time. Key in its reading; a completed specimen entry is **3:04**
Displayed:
**9:03**
